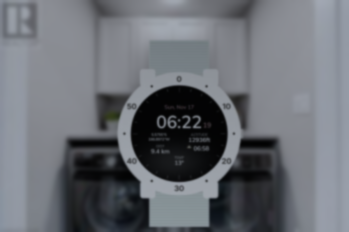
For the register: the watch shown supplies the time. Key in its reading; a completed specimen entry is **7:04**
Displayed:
**6:22**
